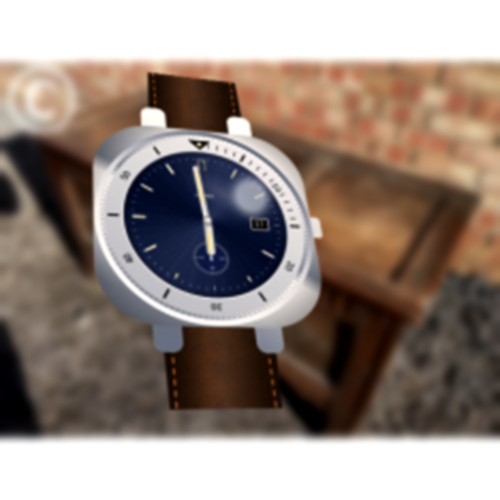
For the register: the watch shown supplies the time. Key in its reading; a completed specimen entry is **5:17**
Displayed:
**5:59**
